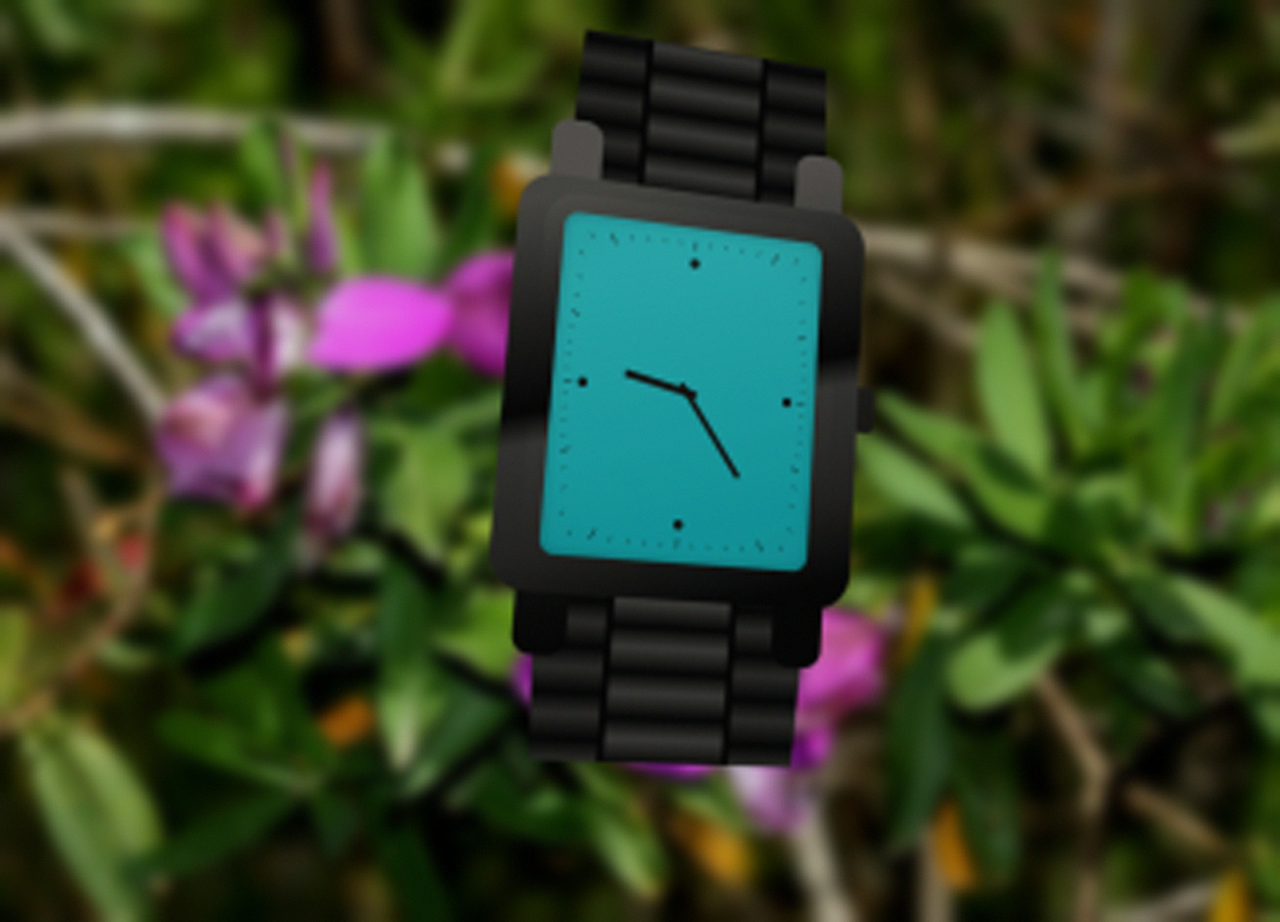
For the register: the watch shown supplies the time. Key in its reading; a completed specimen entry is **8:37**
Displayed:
**9:24**
